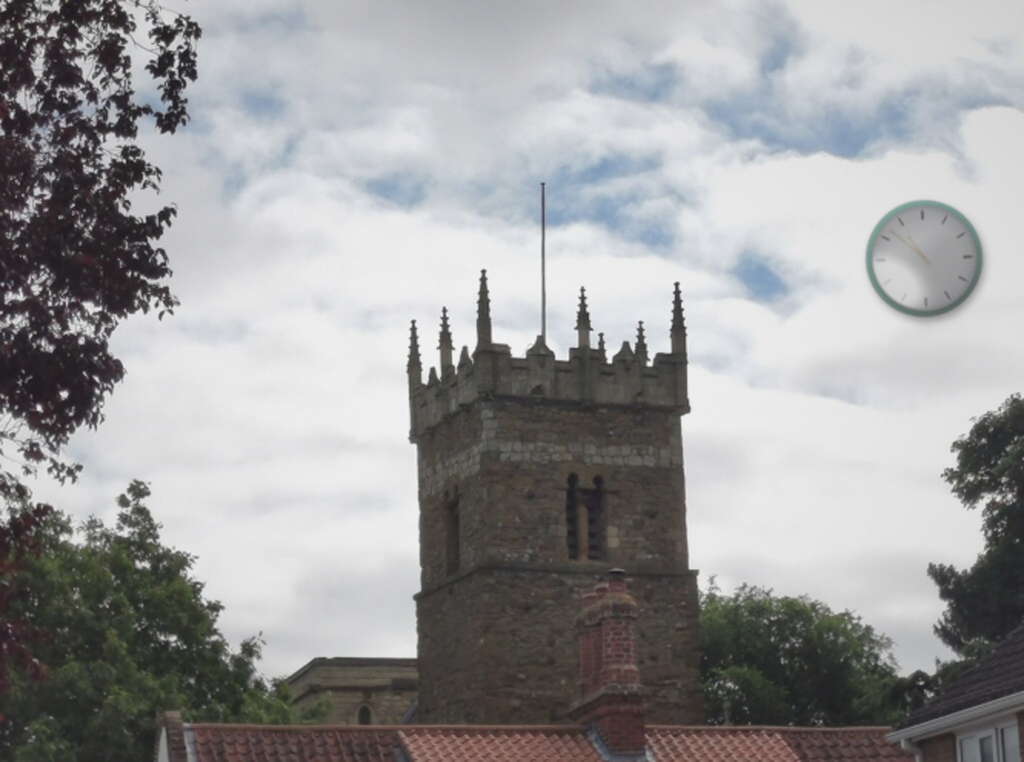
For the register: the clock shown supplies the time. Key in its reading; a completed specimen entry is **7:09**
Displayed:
**10:52**
